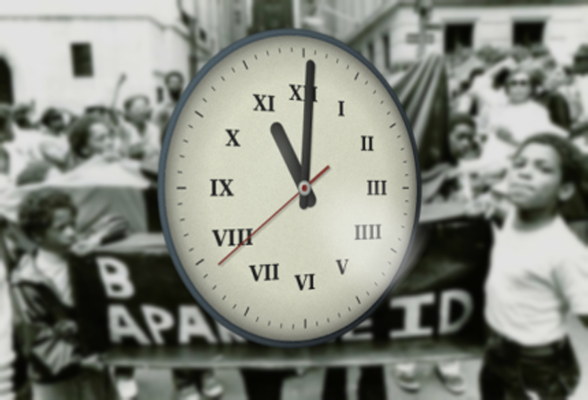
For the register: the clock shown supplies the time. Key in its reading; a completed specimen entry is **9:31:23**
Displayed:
**11:00:39**
